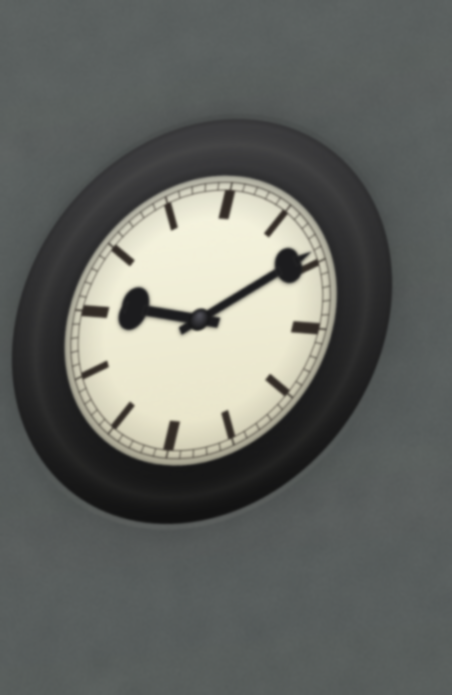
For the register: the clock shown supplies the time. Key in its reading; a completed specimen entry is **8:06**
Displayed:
**9:09**
